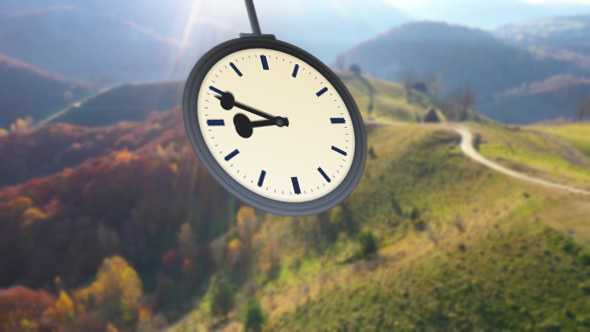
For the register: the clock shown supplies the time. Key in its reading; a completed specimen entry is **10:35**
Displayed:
**8:49**
